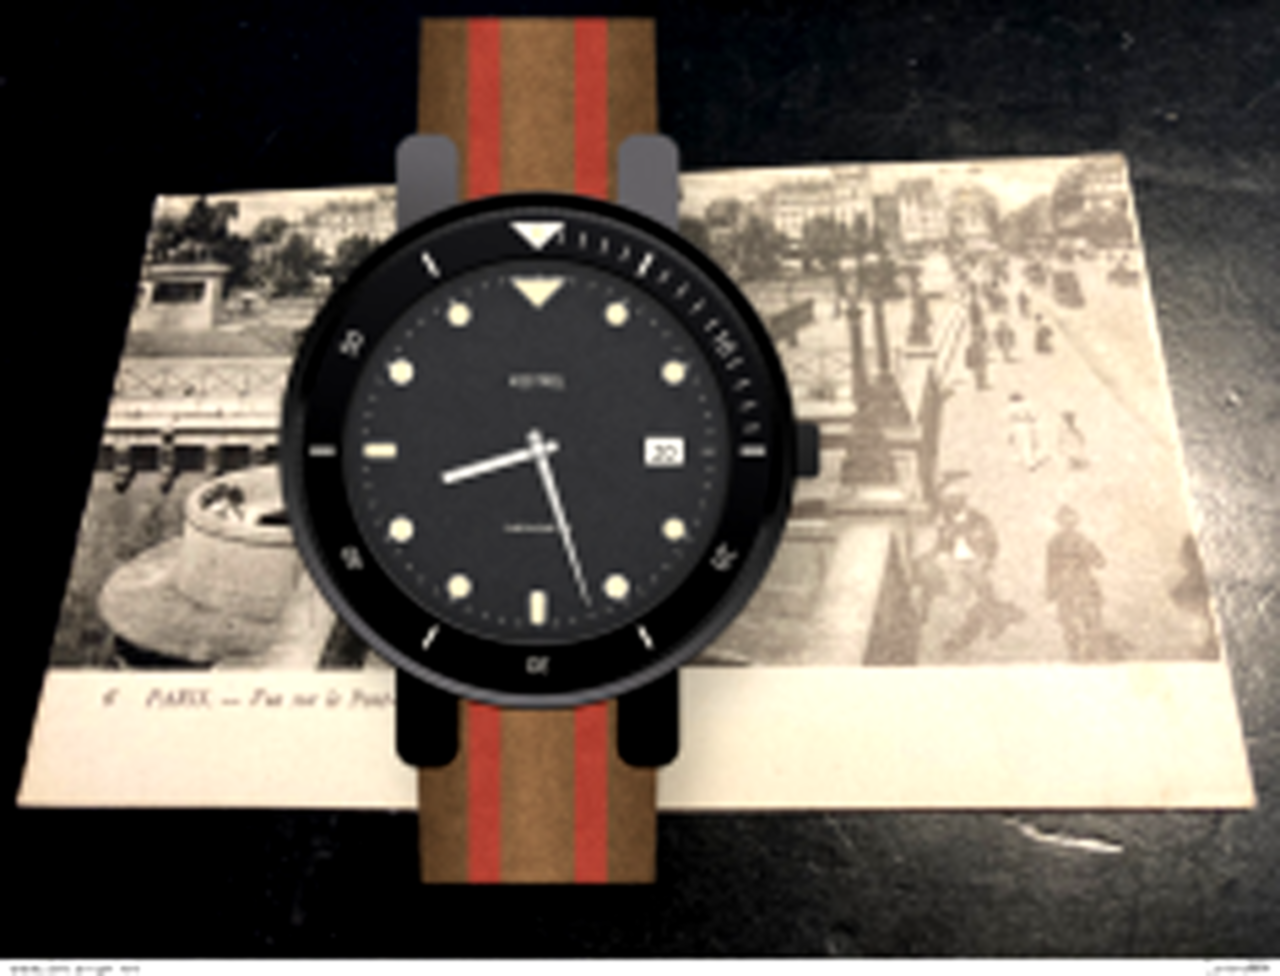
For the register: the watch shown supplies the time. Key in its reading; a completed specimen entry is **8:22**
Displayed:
**8:27**
